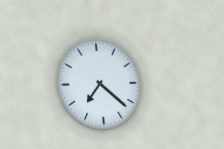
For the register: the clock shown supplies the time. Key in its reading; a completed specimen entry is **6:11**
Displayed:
**7:22**
